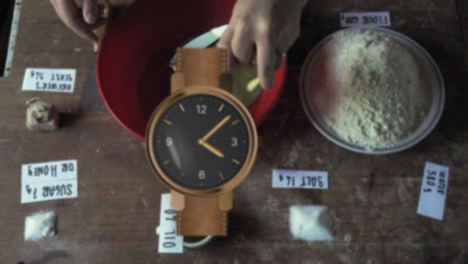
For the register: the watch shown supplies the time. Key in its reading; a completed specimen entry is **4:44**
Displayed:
**4:08**
